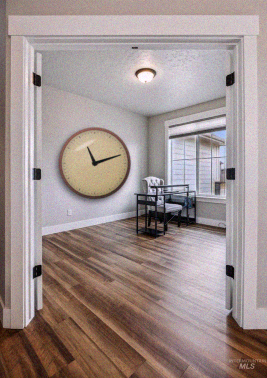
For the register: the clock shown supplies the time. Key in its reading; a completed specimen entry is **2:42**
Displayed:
**11:12**
